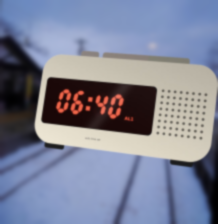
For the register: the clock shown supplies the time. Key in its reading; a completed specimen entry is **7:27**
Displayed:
**6:40**
